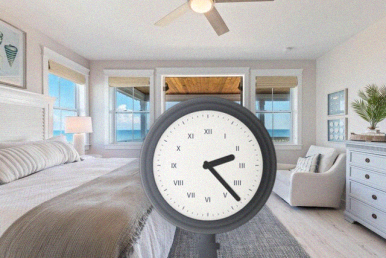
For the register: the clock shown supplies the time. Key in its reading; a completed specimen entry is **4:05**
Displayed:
**2:23**
